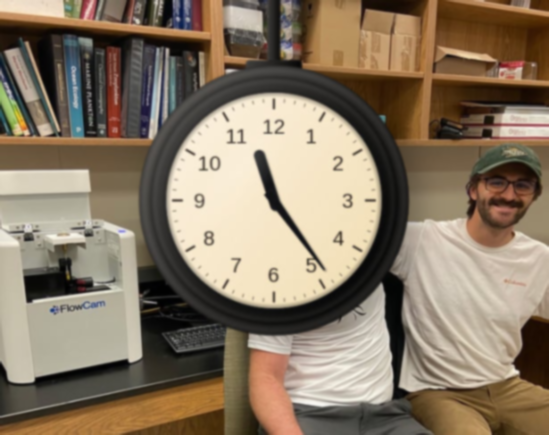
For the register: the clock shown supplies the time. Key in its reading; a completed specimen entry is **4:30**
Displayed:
**11:24**
